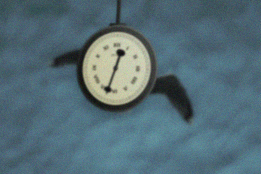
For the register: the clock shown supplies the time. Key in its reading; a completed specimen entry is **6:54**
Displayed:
**12:33**
